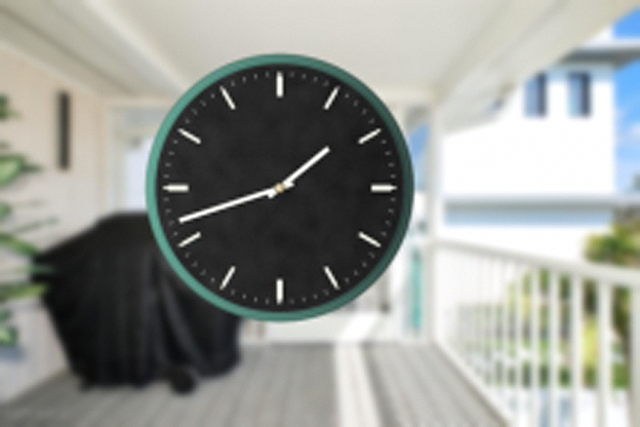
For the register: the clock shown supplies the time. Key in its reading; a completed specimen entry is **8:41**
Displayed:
**1:42**
